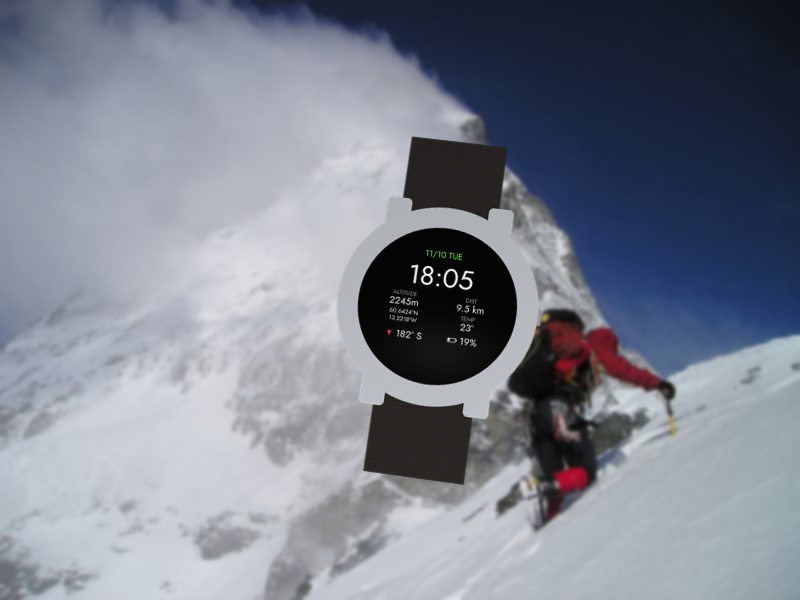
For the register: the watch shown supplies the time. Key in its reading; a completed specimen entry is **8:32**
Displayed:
**18:05**
